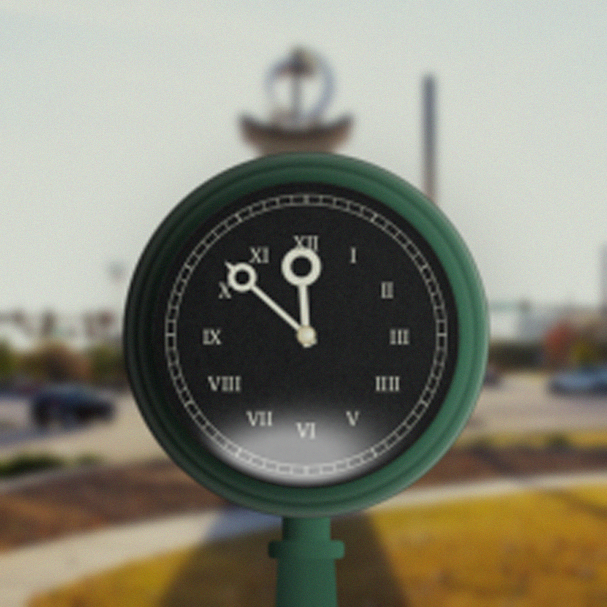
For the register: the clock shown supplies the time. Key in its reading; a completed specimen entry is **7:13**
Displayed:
**11:52**
